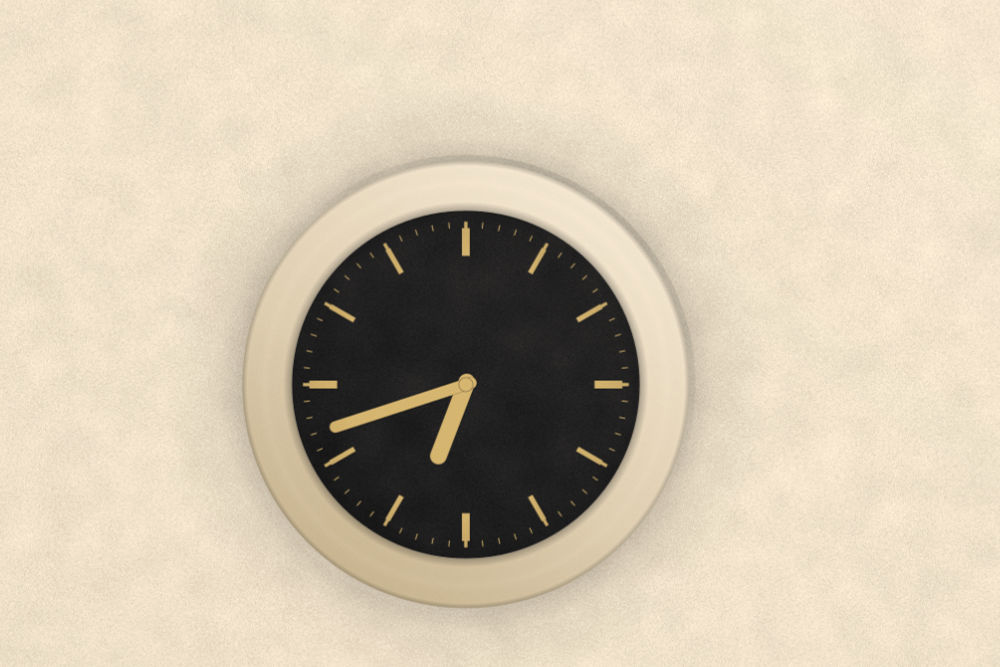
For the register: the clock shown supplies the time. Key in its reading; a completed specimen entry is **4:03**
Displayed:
**6:42**
